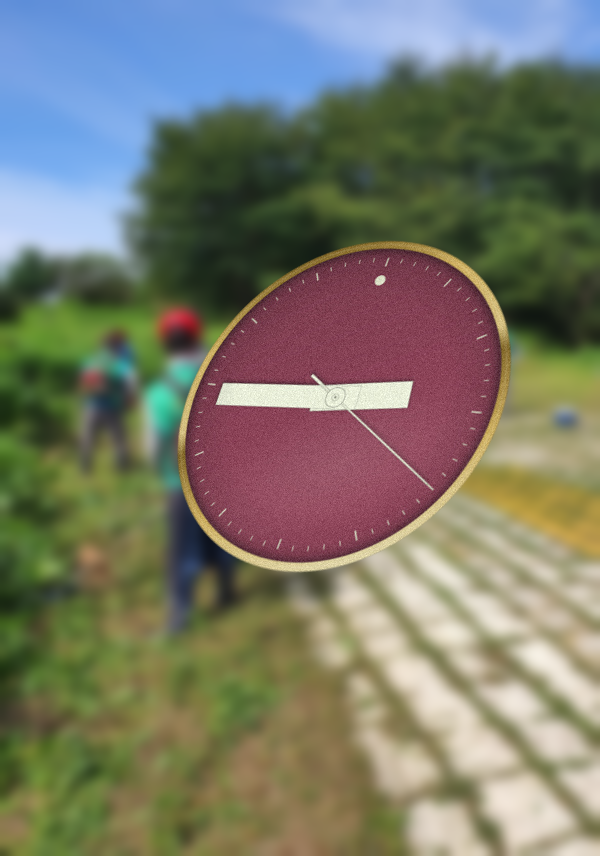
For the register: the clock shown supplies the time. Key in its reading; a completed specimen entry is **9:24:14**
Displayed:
**2:44:20**
